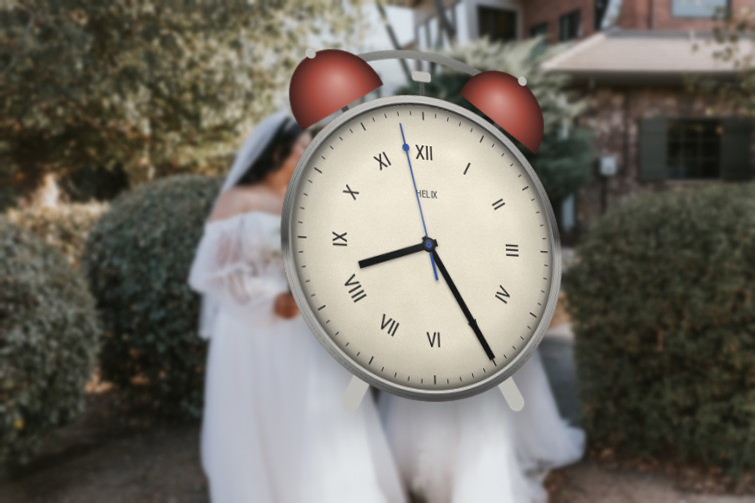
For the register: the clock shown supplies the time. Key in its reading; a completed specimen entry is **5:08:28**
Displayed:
**8:24:58**
